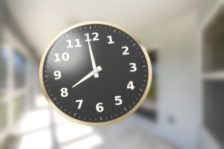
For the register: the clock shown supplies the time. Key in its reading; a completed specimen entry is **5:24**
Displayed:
**7:59**
